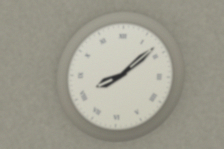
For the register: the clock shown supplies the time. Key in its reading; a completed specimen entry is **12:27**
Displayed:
**8:08**
